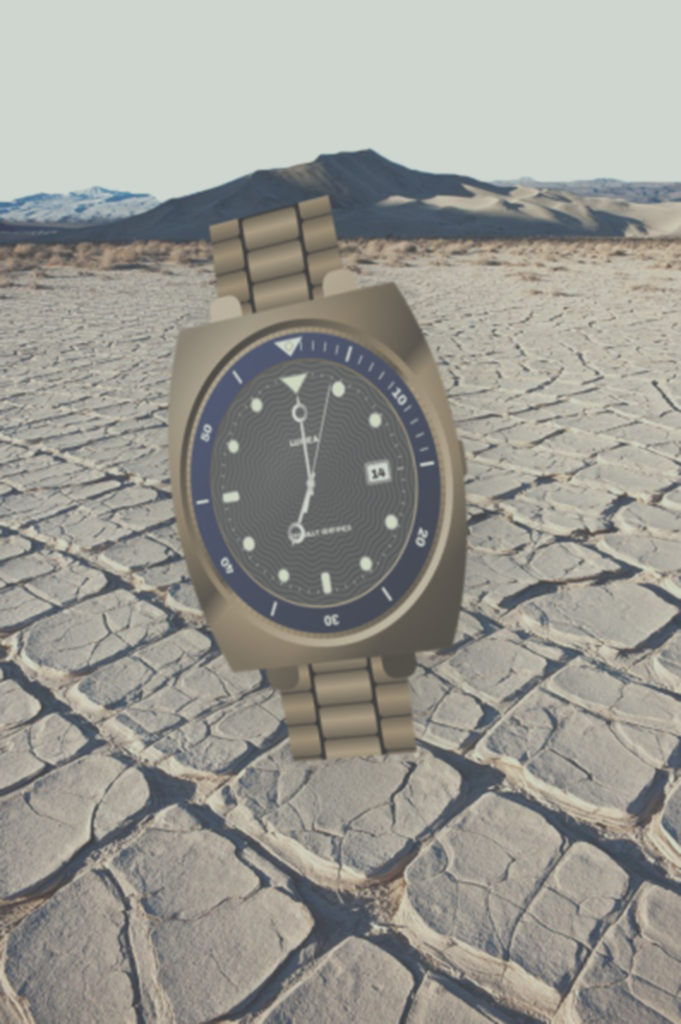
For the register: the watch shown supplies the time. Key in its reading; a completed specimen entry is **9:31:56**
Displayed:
**7:00:04**
